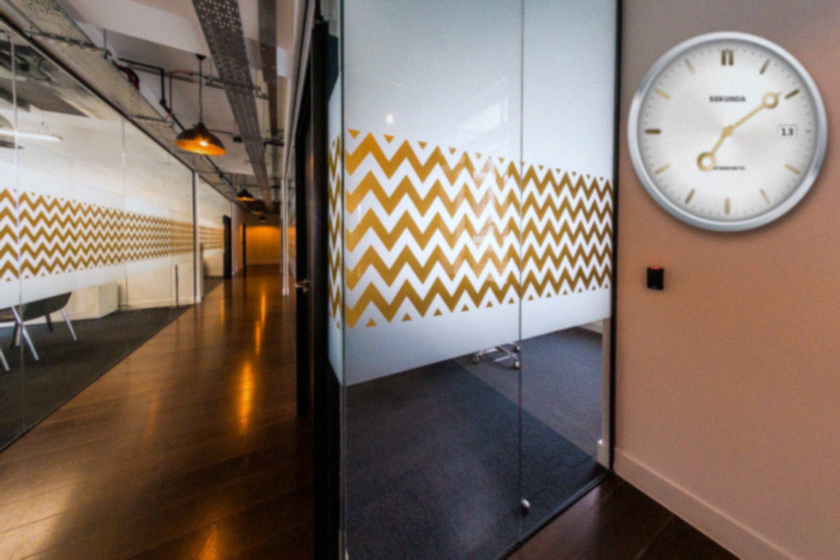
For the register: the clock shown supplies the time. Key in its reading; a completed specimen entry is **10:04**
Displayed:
**7:09**
